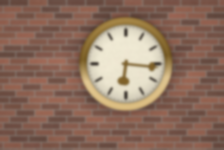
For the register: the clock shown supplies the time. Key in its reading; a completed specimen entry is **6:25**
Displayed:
**6:16**
